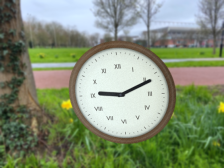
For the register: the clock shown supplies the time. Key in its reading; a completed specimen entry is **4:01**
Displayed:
**9:11**
